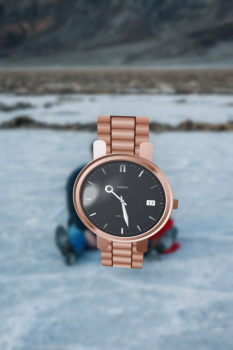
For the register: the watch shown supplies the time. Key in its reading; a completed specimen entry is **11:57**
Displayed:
**10:28**
